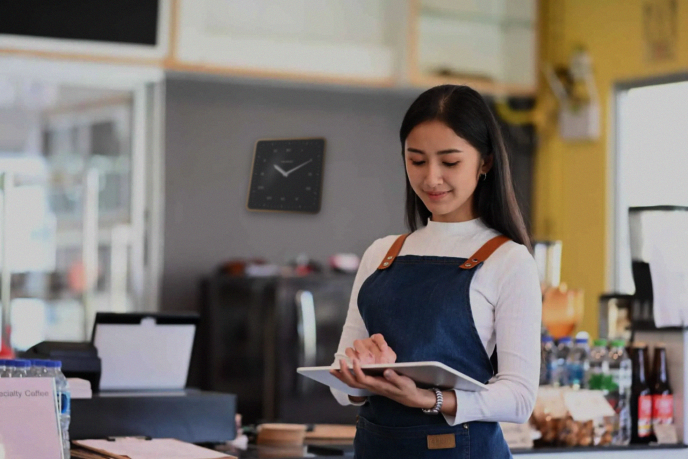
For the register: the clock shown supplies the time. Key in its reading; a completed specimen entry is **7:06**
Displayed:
**10:10**
